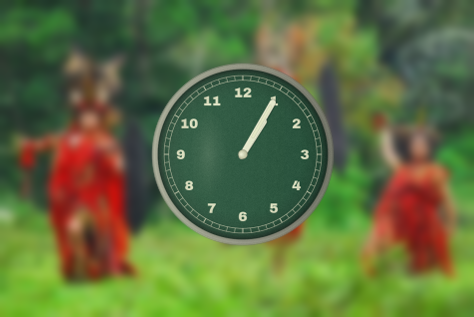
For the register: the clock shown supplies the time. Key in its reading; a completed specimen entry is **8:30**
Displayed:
**1:05**
